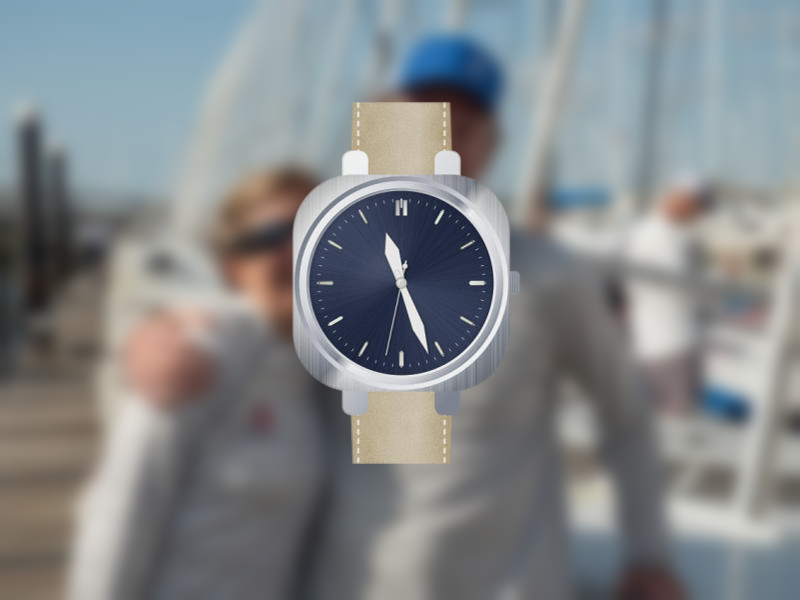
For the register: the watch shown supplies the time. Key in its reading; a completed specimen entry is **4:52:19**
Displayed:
**11:26:32**
